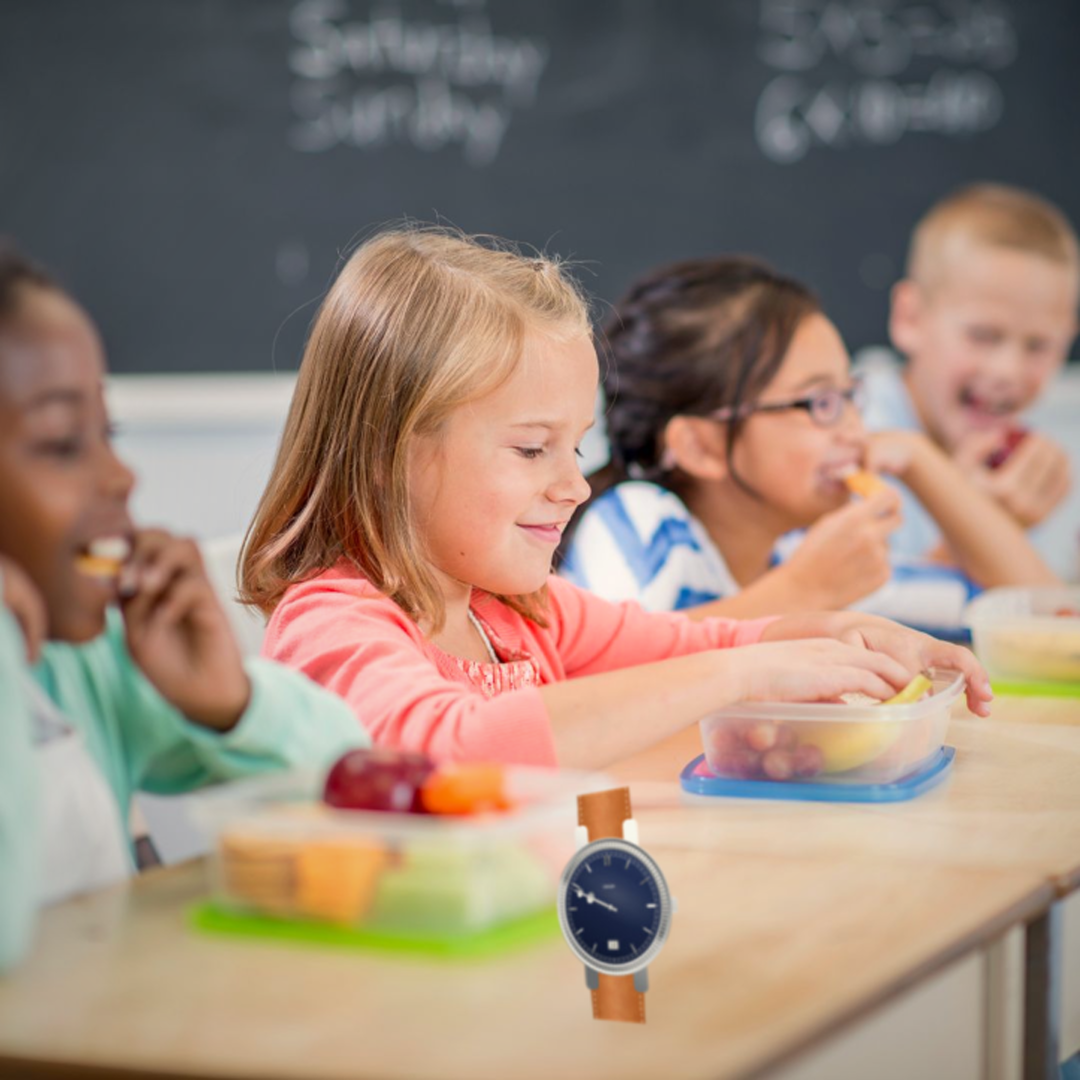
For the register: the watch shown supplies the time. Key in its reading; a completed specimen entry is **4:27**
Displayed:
**9:49**
